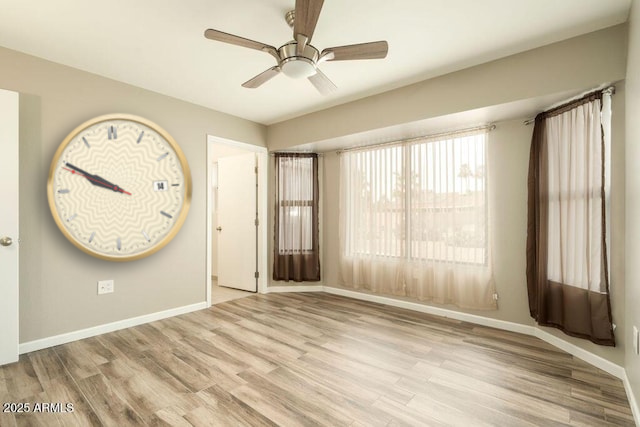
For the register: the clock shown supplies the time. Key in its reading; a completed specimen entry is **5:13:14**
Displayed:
**9:49:49**
